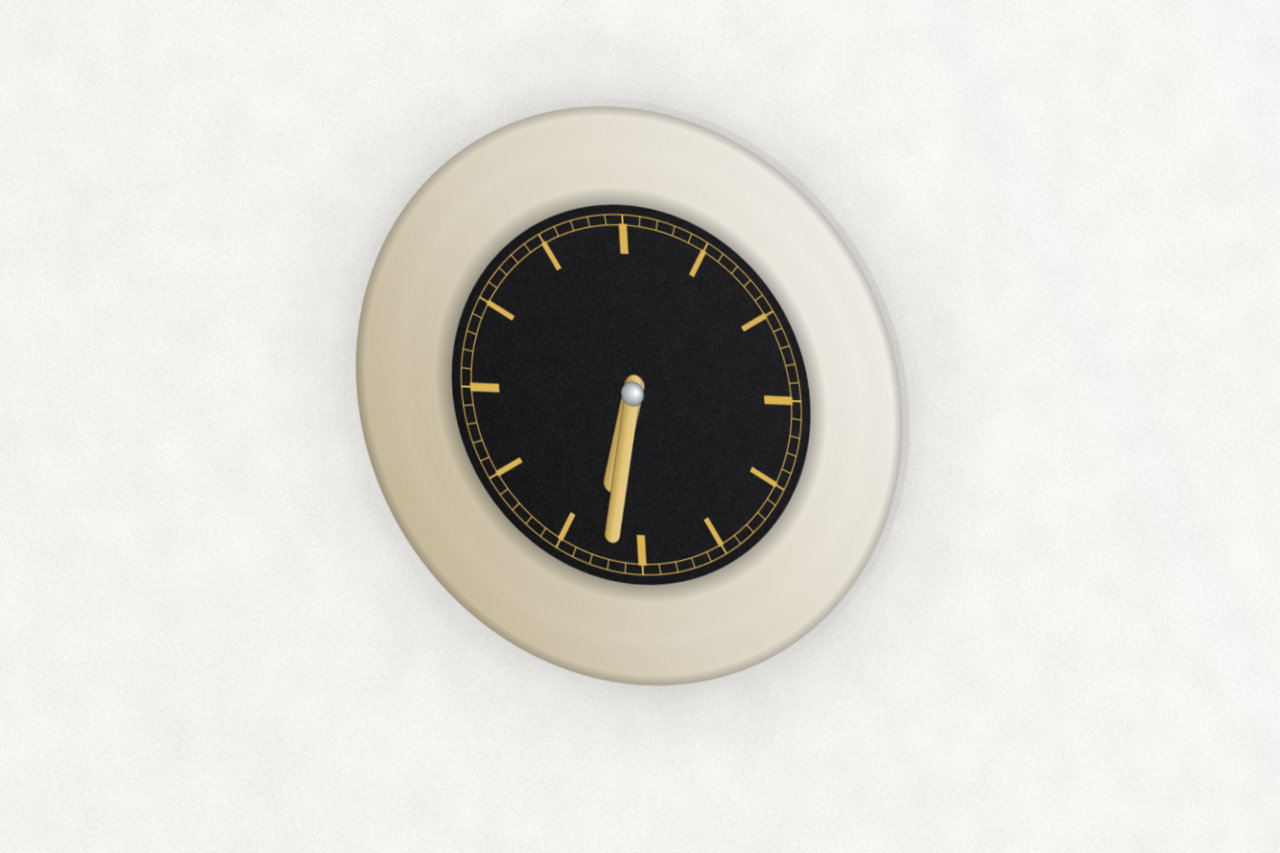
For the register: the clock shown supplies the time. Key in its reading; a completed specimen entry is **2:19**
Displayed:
**6:32**
